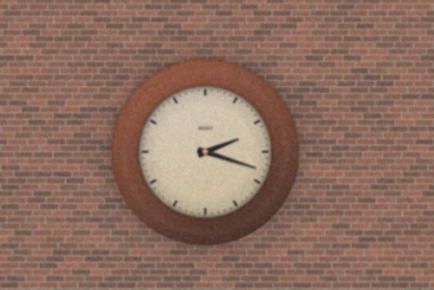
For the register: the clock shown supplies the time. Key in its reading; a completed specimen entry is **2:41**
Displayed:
**2:18**
